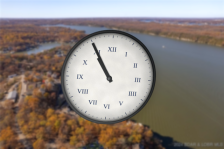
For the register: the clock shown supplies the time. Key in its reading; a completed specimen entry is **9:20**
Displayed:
**10:55**
